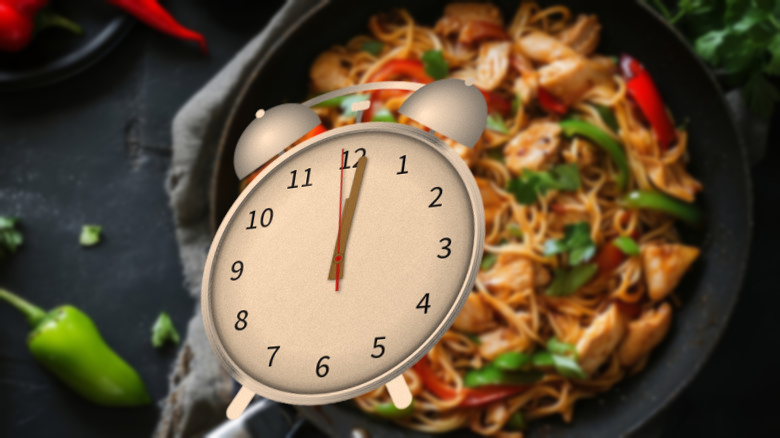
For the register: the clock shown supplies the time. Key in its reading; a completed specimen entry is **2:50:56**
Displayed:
**12:00:59**
